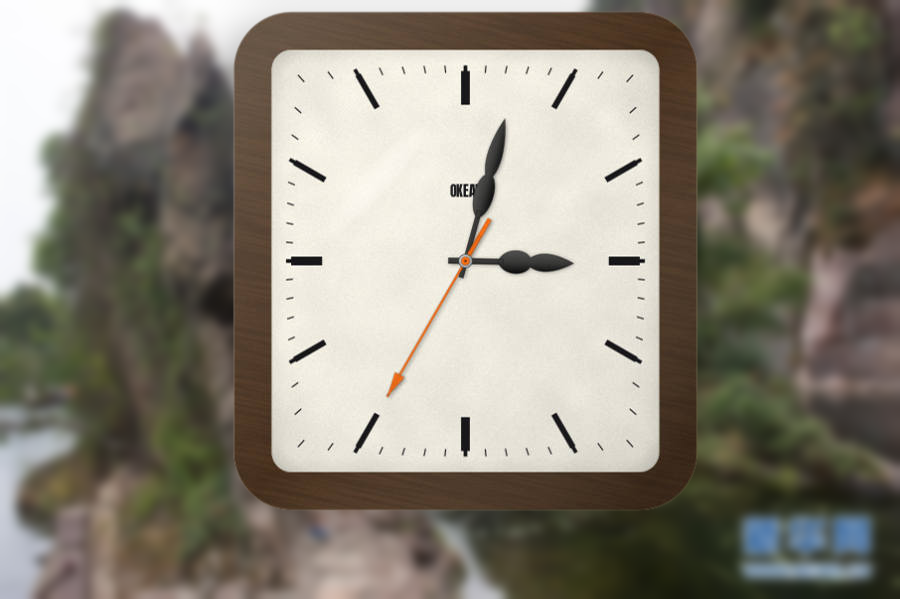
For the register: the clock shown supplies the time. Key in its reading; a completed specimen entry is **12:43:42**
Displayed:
**3:02:35**
